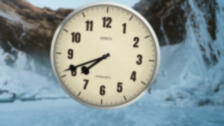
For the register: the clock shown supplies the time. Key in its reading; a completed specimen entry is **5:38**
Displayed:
**7:41**
